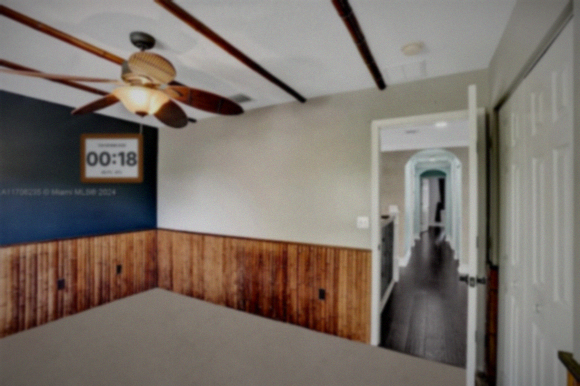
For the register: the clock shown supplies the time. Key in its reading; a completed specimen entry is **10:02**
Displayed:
**0:18**
